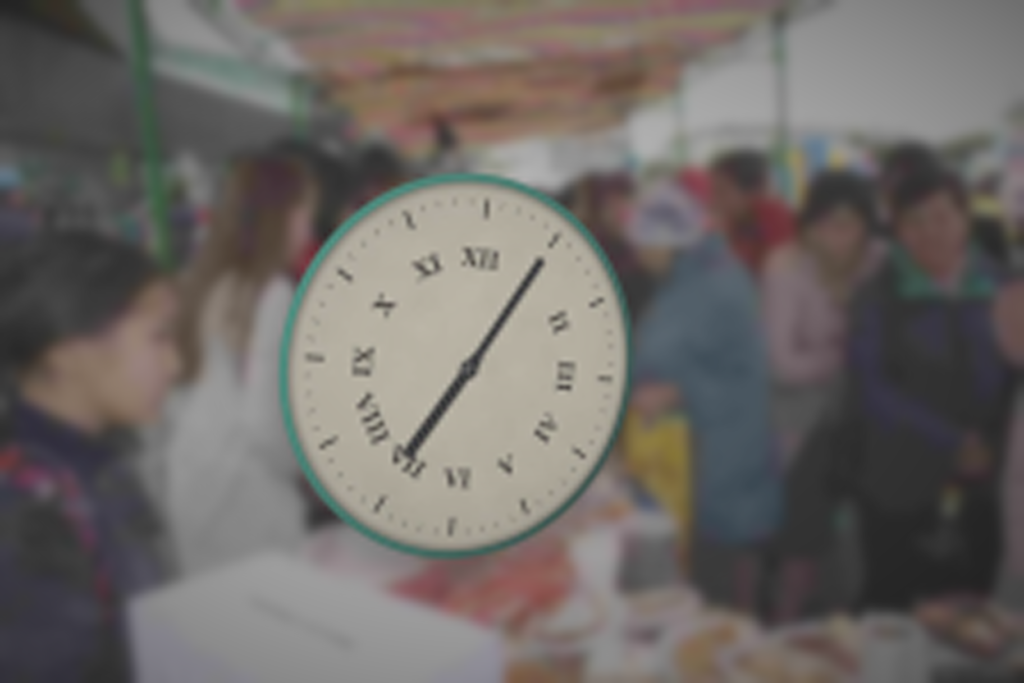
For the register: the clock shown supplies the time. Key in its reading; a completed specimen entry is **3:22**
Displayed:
**7:05**
